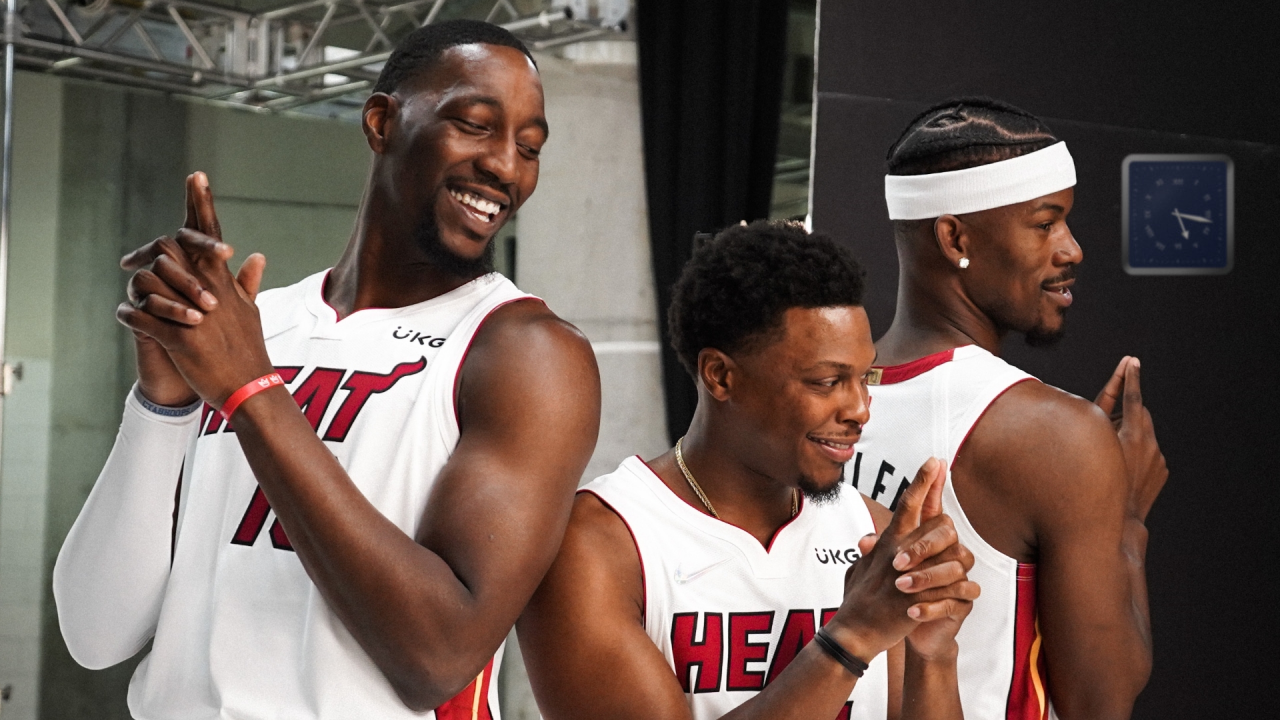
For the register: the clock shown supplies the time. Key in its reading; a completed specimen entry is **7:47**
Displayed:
**5:17**
